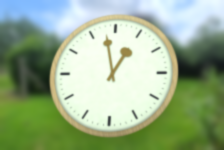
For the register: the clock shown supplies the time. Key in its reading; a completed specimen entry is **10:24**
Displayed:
**12:58**
